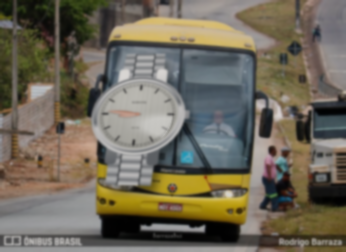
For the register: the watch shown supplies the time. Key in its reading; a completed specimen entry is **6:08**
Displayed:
**8:46**
